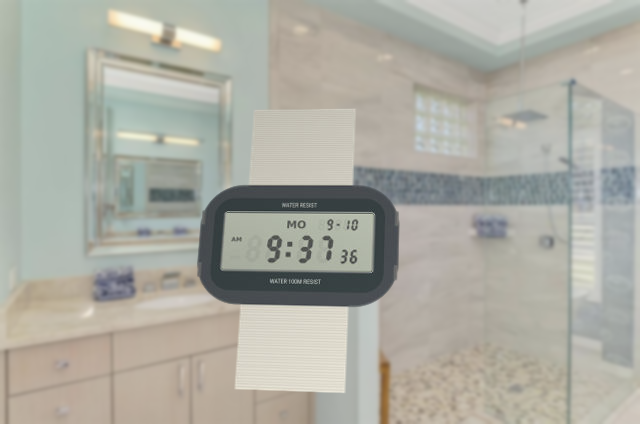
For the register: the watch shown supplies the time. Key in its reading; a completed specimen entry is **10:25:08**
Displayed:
**9:37:36**
